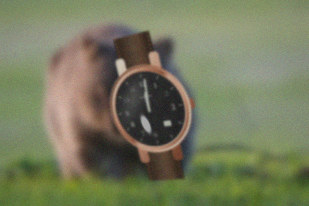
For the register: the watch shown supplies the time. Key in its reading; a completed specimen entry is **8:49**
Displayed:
**12:01**
